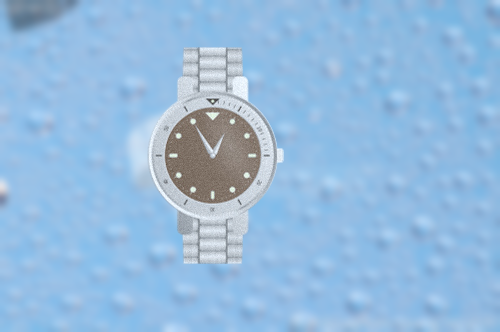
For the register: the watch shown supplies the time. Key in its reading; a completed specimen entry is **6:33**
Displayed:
**12:55**
